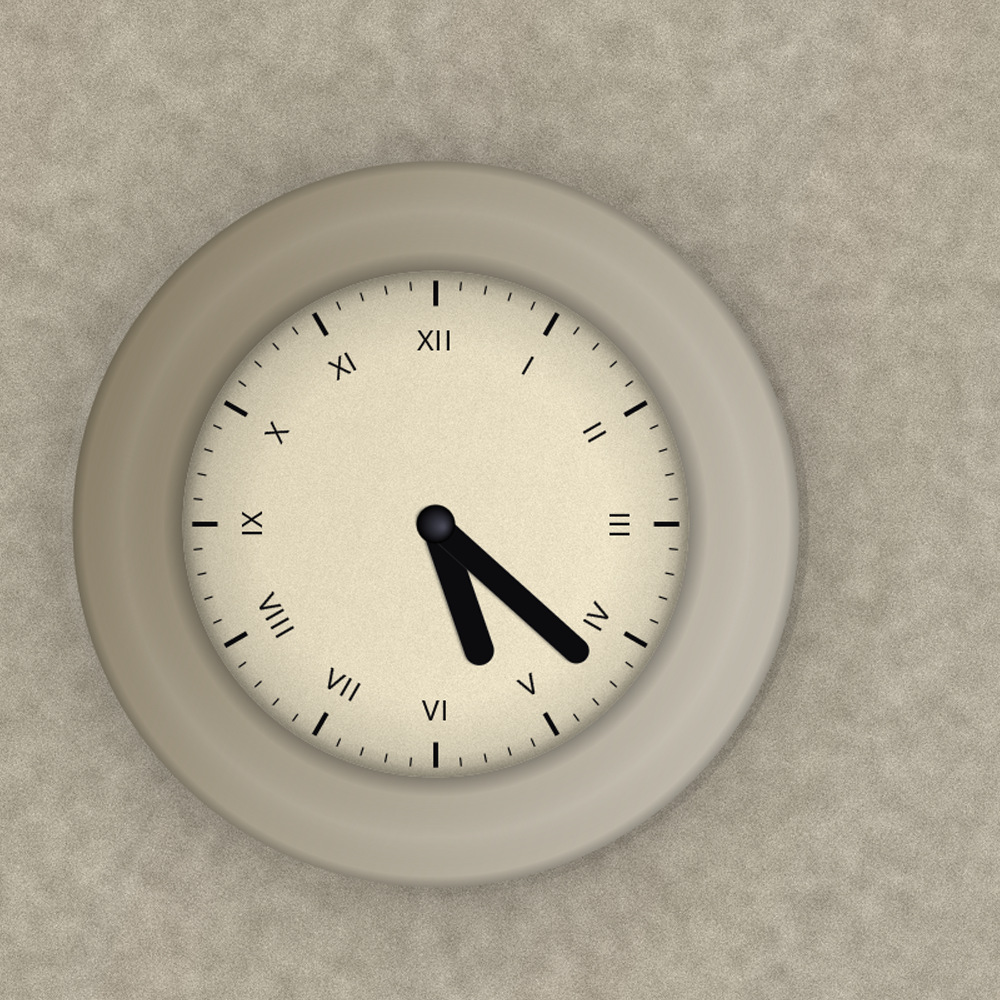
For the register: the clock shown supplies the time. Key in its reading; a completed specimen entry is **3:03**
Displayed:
**5:22**
